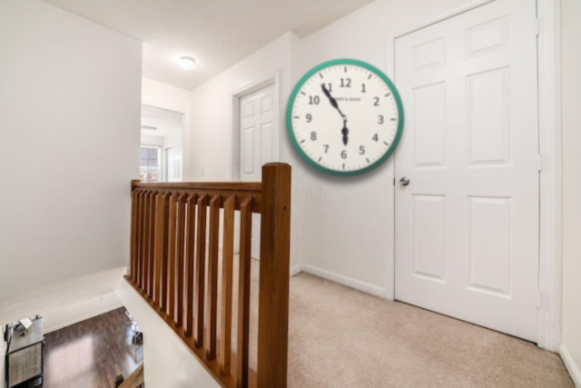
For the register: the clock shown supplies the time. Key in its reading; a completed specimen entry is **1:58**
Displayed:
**5:54**
